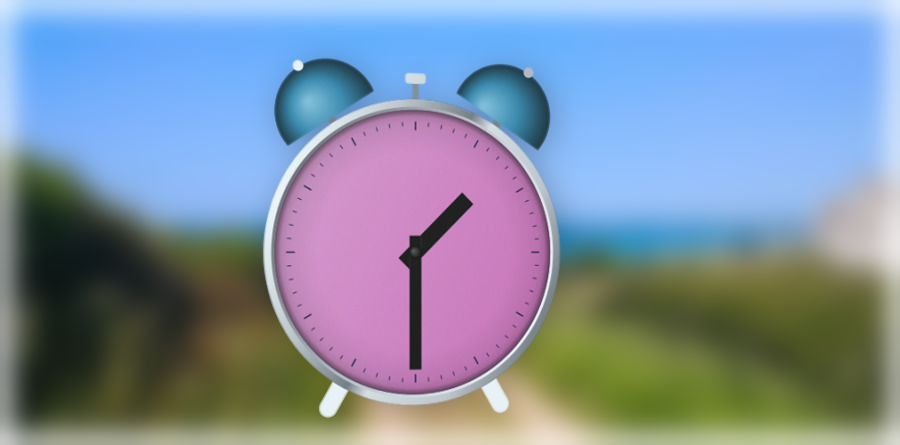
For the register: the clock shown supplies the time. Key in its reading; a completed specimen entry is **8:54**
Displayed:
**1:30**
